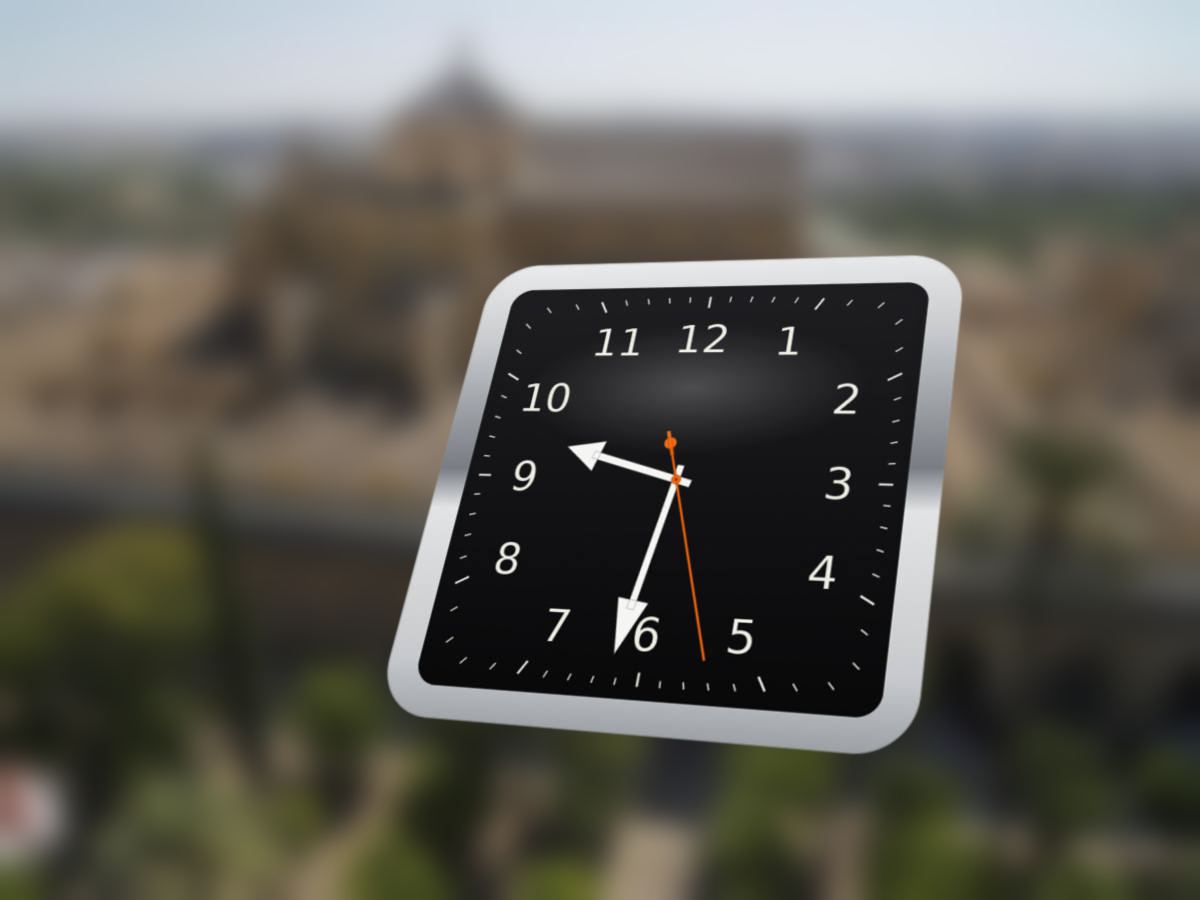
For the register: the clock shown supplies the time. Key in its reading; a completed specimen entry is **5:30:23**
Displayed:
**9:31:27**
